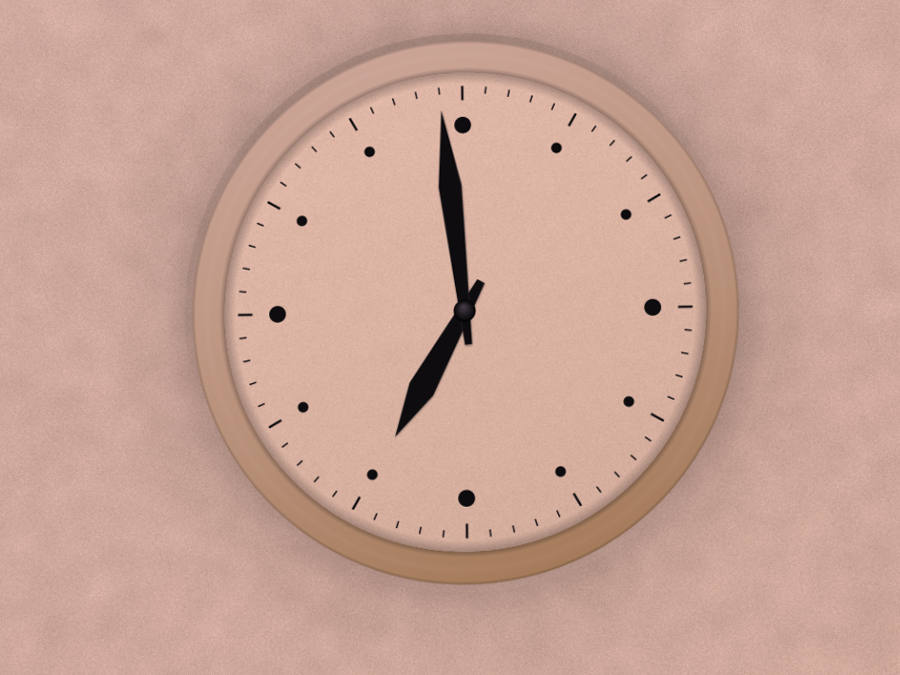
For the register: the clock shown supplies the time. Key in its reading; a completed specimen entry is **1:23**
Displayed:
**6:59**
